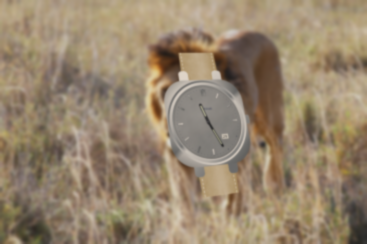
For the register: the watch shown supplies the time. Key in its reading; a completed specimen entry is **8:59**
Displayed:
**11:26**
